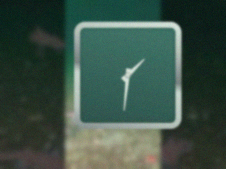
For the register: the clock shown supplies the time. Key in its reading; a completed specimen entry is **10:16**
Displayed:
**1:31**
